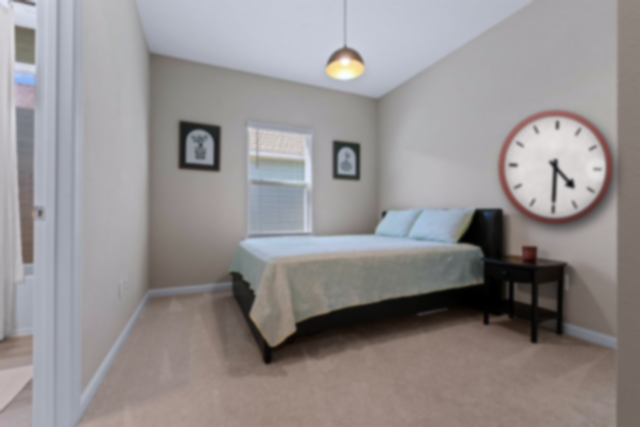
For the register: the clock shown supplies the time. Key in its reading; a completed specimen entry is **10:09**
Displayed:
**4:30**
